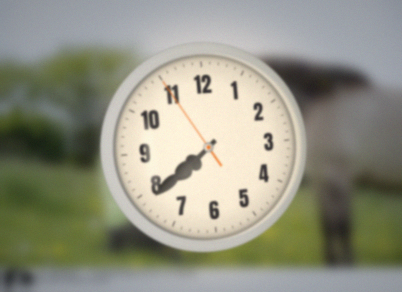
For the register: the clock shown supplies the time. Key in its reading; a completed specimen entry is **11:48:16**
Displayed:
**7:38:55**
